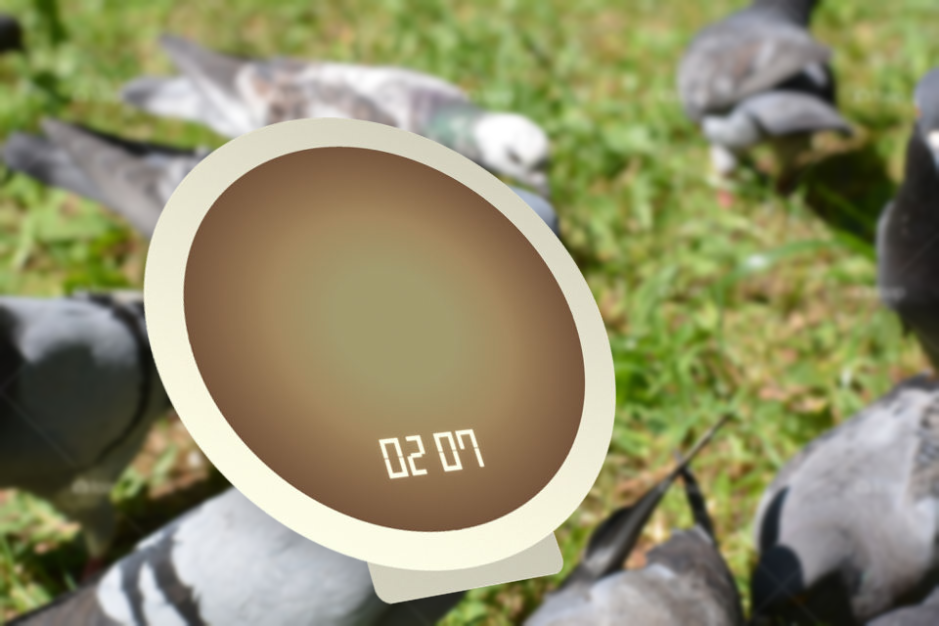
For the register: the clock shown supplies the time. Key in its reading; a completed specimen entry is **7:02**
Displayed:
**2:07**
